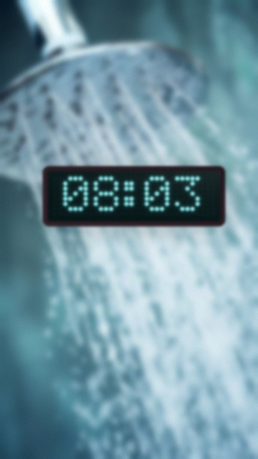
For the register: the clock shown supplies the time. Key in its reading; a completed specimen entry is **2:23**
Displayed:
**8:03**
